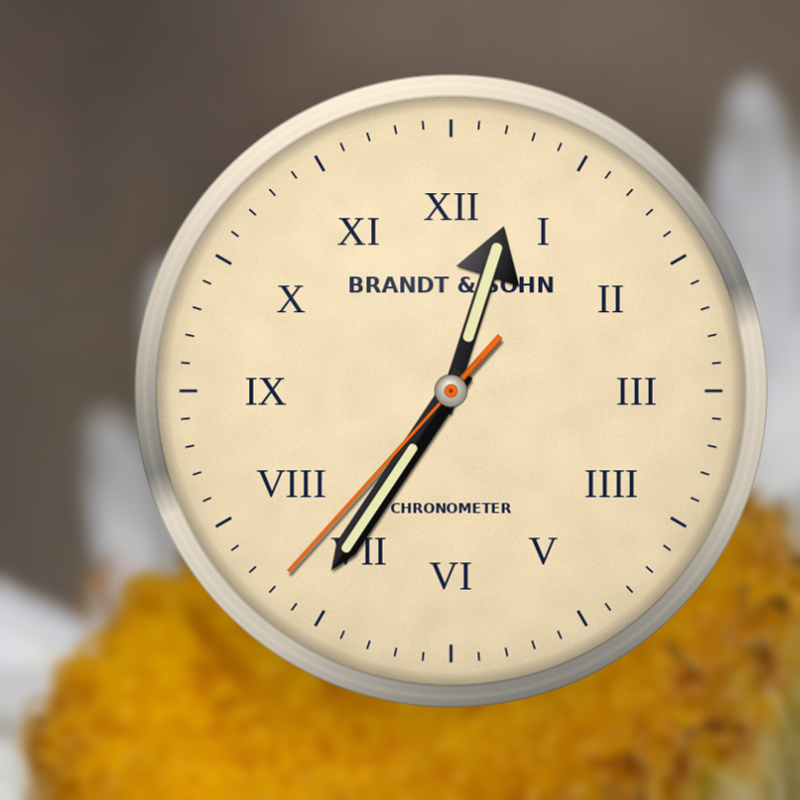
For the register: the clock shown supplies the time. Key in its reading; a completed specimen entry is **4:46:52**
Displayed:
**12:35:37**
